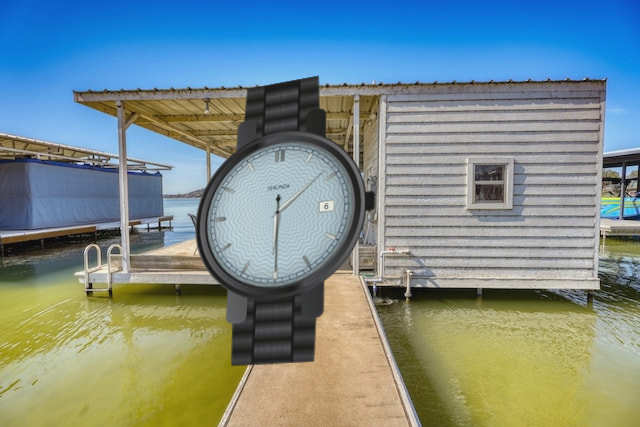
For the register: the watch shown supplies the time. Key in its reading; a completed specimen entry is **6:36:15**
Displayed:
**6:08:30**
